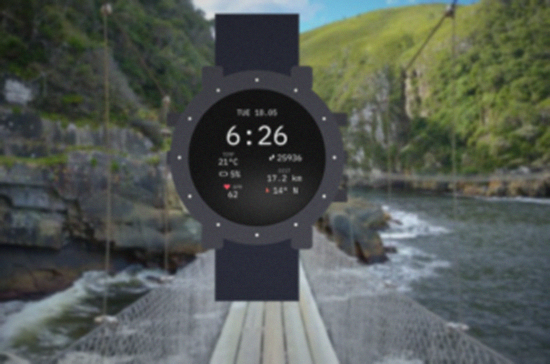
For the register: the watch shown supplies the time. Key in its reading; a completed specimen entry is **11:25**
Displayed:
**6:26**
